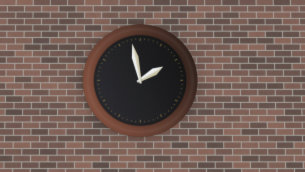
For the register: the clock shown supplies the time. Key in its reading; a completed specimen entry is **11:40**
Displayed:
**1:58**
